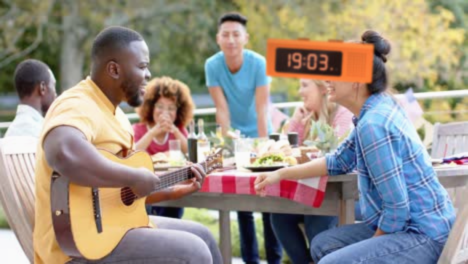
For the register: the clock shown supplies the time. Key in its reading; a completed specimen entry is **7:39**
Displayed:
**19:03**
